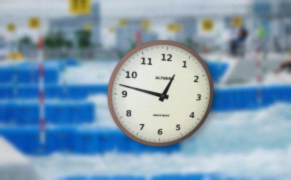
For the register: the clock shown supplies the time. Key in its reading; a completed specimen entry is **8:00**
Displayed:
**12:47**
